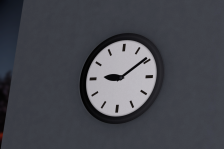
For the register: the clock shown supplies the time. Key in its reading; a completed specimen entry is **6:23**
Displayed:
**9:09**
